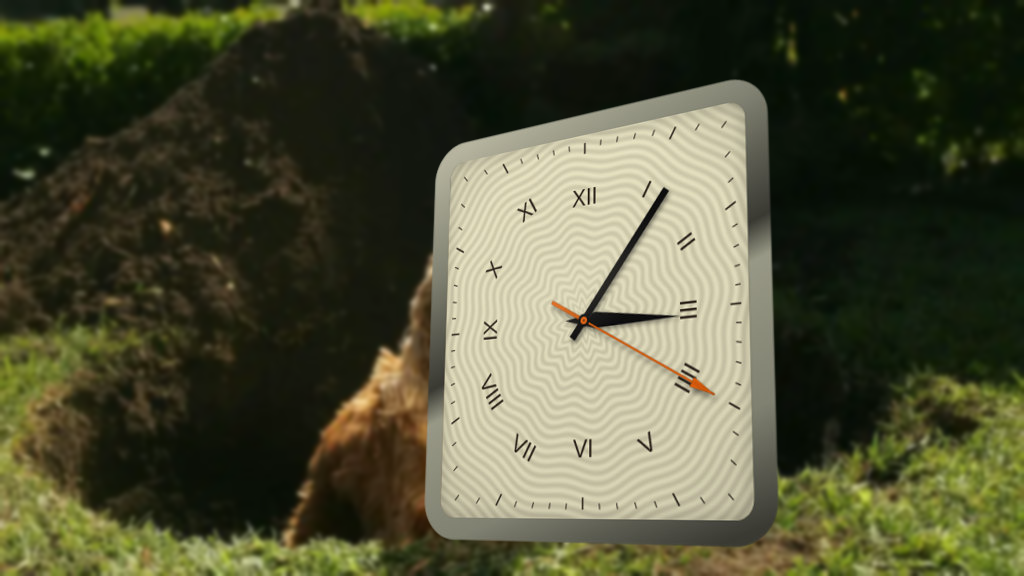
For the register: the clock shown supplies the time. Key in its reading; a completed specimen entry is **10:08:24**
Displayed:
**3:06:20**
